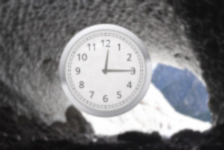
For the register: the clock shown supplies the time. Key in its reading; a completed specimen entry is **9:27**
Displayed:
**12:15**
